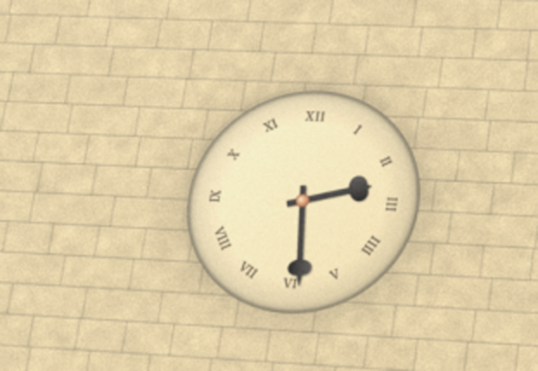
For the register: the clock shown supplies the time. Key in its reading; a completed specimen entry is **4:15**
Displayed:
**2:29**
